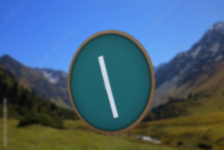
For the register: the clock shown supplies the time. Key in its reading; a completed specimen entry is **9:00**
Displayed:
**11:27**
